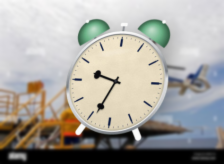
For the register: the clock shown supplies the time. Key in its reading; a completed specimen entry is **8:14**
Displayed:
**9:34**
